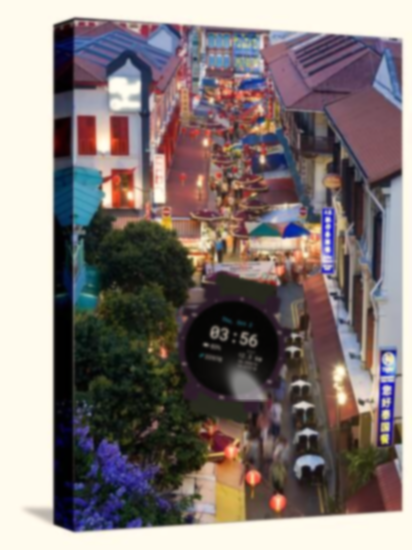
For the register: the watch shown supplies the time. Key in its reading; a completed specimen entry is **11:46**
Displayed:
**3:56**
